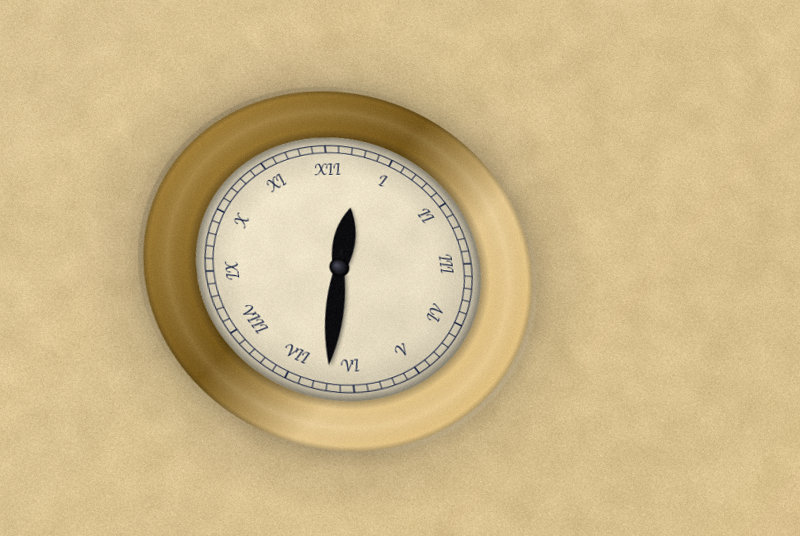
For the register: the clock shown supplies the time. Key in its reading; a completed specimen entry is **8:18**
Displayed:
**12:32**
